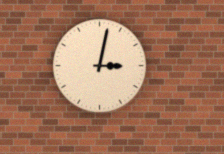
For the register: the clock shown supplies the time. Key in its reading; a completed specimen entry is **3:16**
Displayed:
**3:02**
